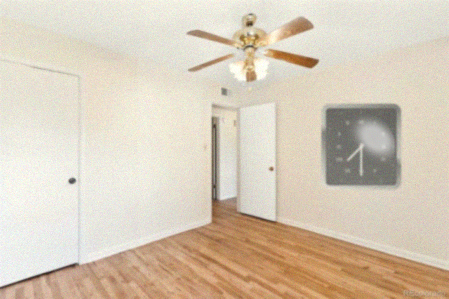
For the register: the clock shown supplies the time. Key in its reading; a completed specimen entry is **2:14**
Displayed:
**7:30**
